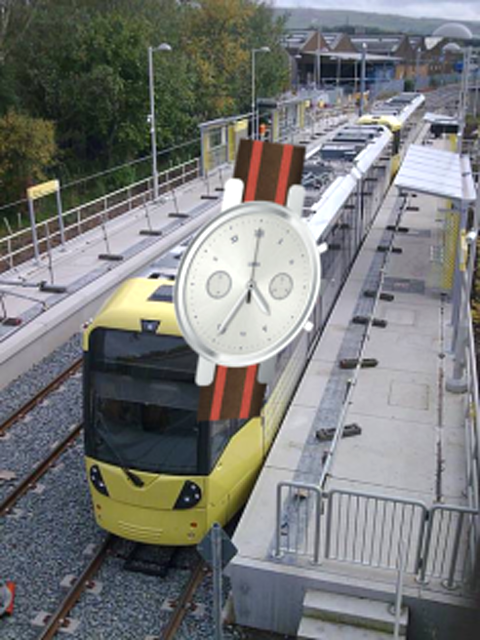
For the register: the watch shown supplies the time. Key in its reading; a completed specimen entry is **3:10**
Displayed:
**4:35**
